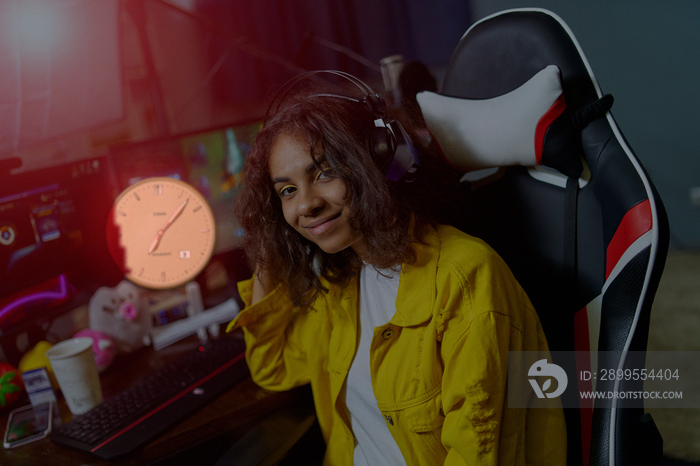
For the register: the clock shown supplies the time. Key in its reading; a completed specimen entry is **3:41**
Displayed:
**7:07**
